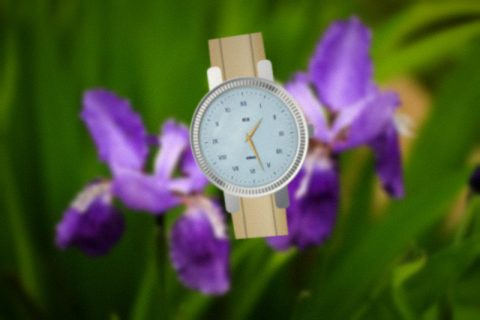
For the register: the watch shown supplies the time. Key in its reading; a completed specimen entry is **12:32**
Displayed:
**1:27**
